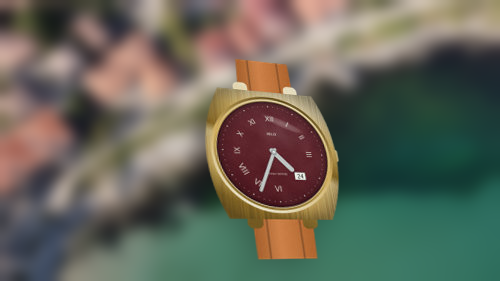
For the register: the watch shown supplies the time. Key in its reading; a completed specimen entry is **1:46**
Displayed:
**4:34**
